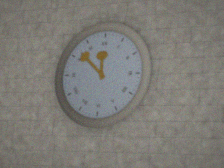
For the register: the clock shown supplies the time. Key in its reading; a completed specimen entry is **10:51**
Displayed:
**11:52**
